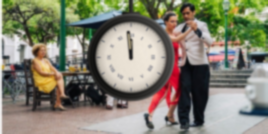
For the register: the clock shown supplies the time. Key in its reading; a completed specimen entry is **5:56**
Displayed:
**11:59**
